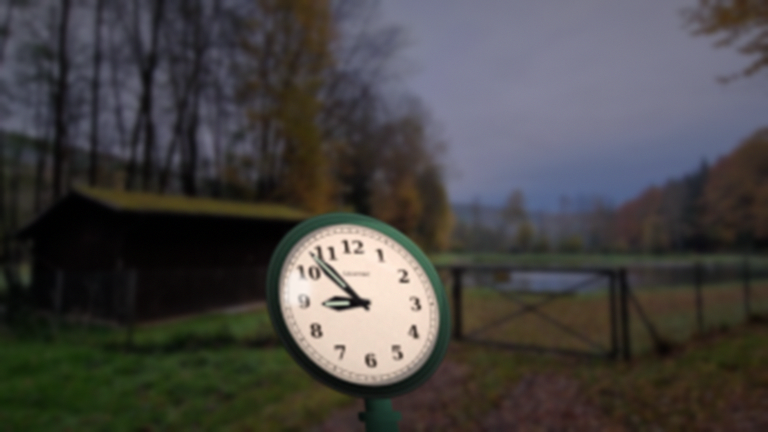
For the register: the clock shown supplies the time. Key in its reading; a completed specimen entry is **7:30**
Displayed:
**8:53**
